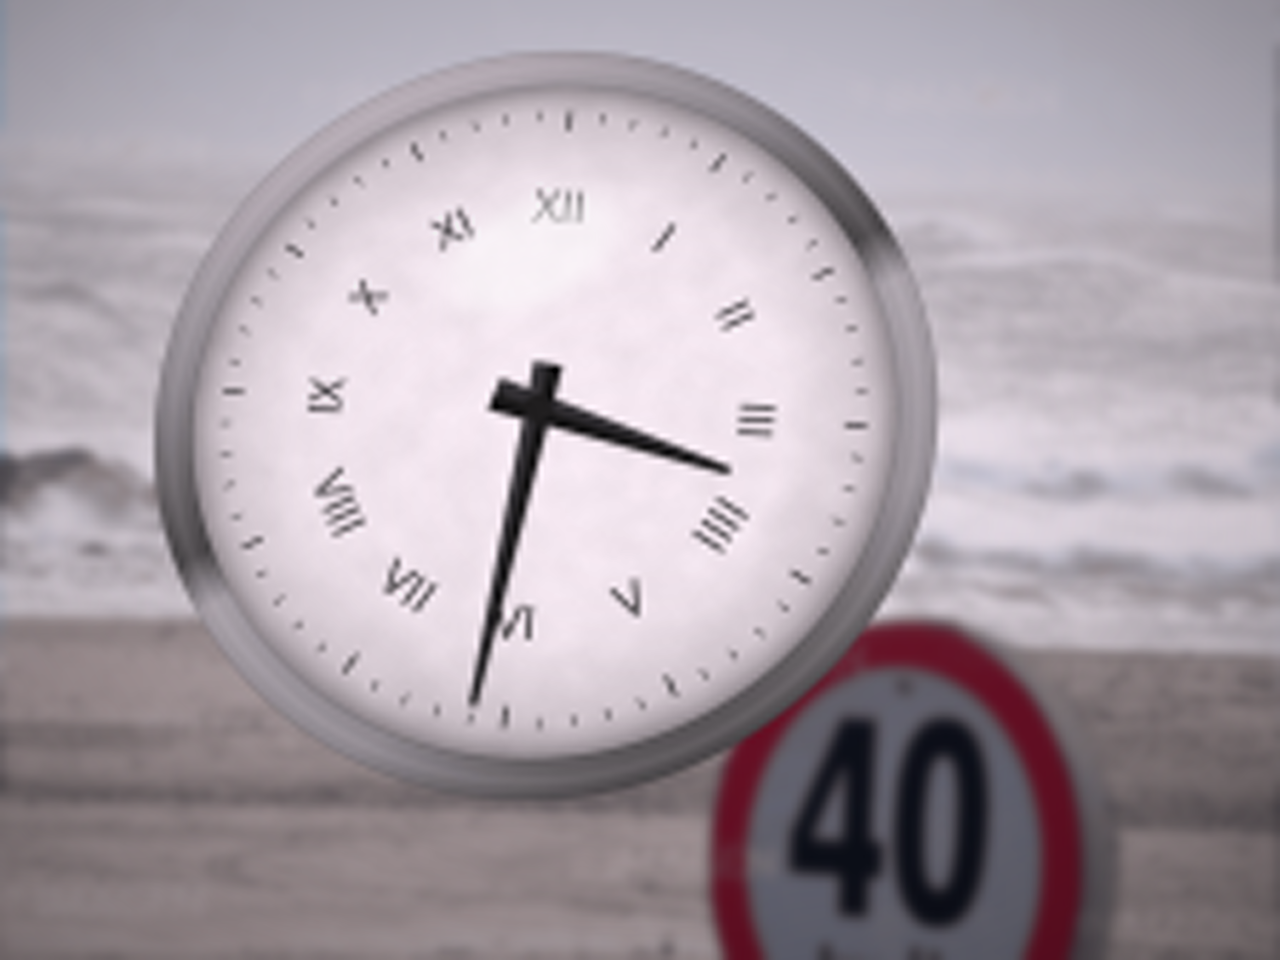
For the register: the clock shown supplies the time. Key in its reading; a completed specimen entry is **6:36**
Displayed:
**3:31**
